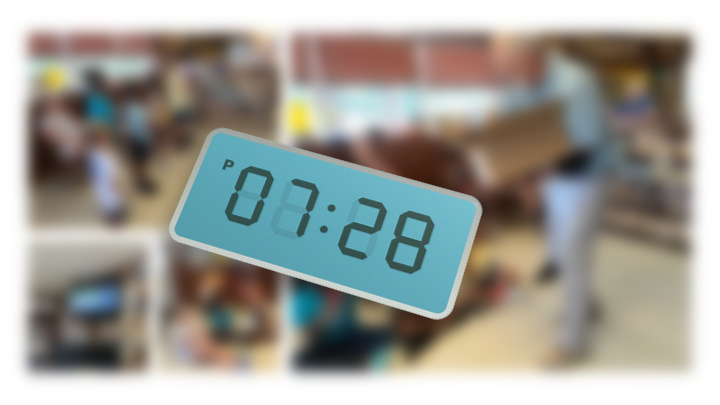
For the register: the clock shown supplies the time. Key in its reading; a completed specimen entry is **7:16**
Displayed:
**7:28**
